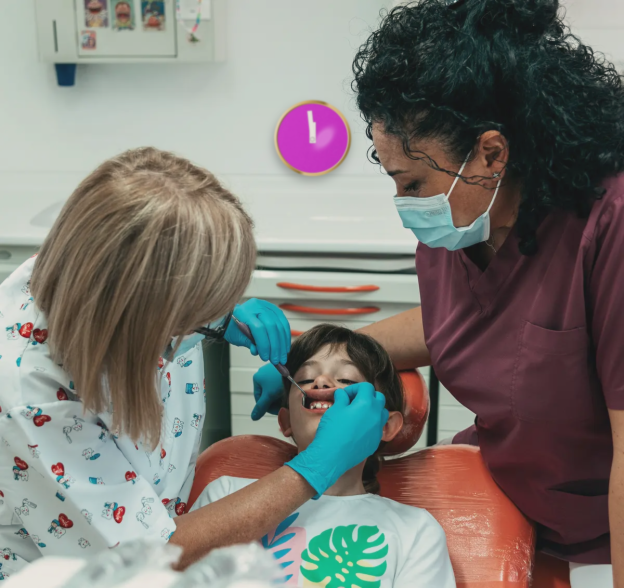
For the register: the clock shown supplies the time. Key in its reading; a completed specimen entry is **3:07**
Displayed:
**11:59**
